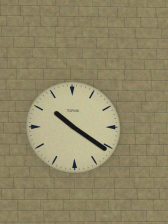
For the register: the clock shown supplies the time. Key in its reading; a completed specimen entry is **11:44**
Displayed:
**10:21**
